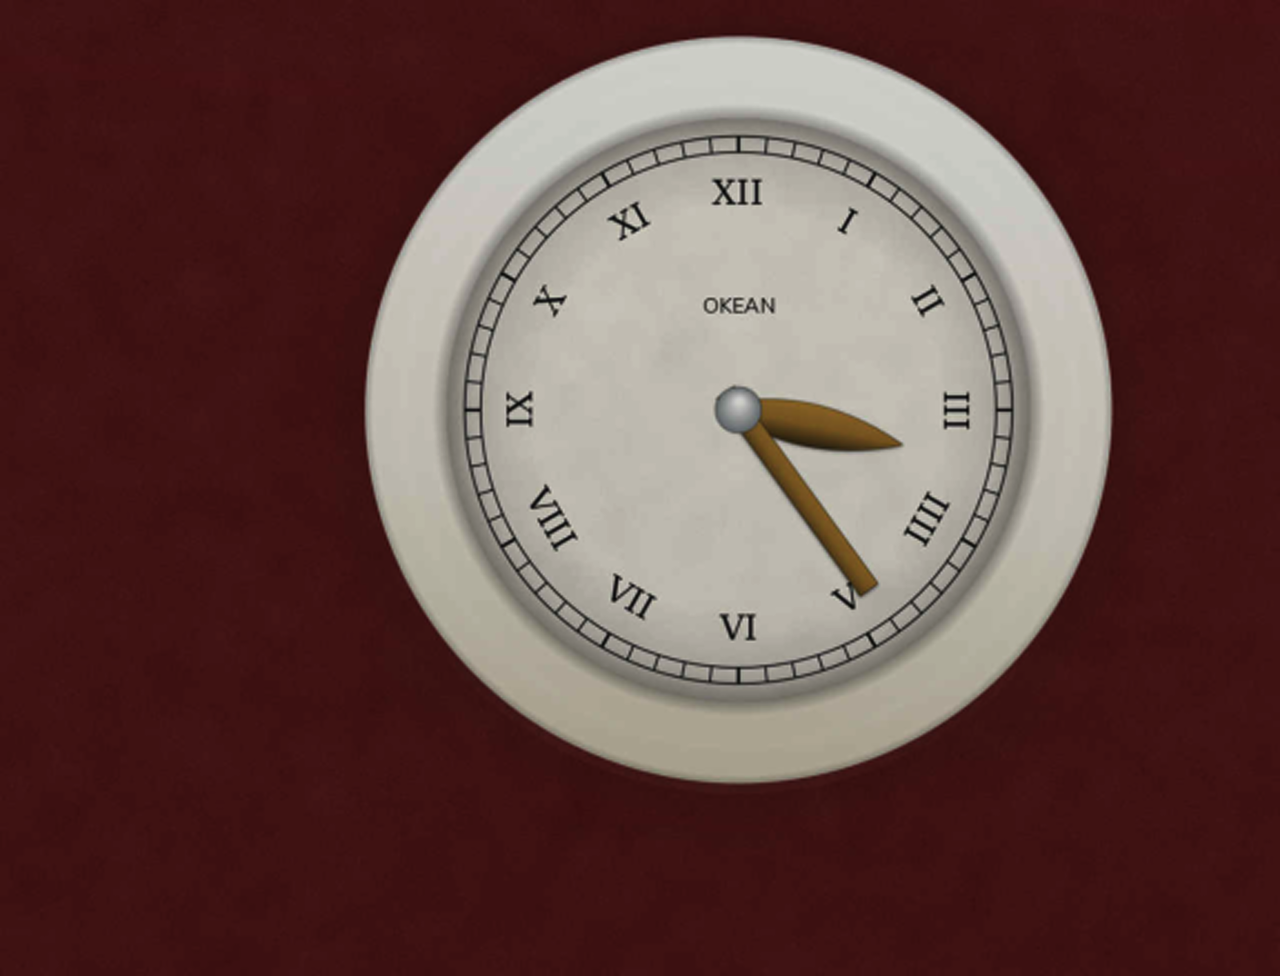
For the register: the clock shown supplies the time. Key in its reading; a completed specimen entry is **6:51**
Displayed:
**3:24**
